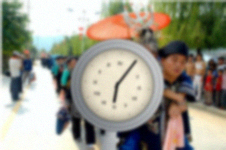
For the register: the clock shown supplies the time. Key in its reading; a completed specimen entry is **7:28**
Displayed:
**6:05**
